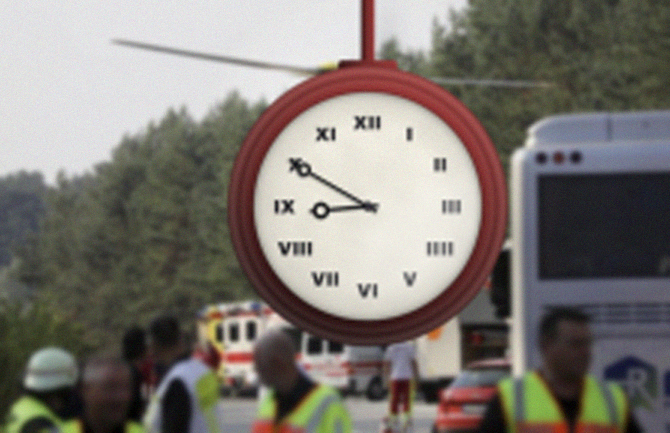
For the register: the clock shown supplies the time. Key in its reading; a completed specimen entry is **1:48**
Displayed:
**8:50**
